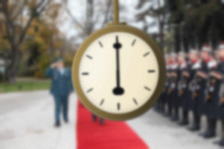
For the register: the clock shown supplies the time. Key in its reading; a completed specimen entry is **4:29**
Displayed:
**6:00**
